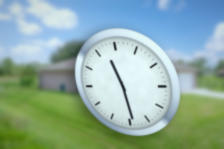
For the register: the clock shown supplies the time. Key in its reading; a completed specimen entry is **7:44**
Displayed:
**11:29**
